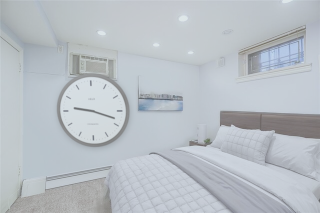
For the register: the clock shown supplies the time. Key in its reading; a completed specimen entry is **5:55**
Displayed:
**9:18**
